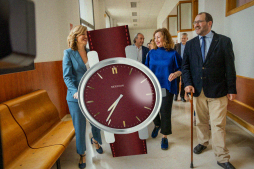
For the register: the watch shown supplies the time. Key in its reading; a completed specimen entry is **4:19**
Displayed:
**7:36**
